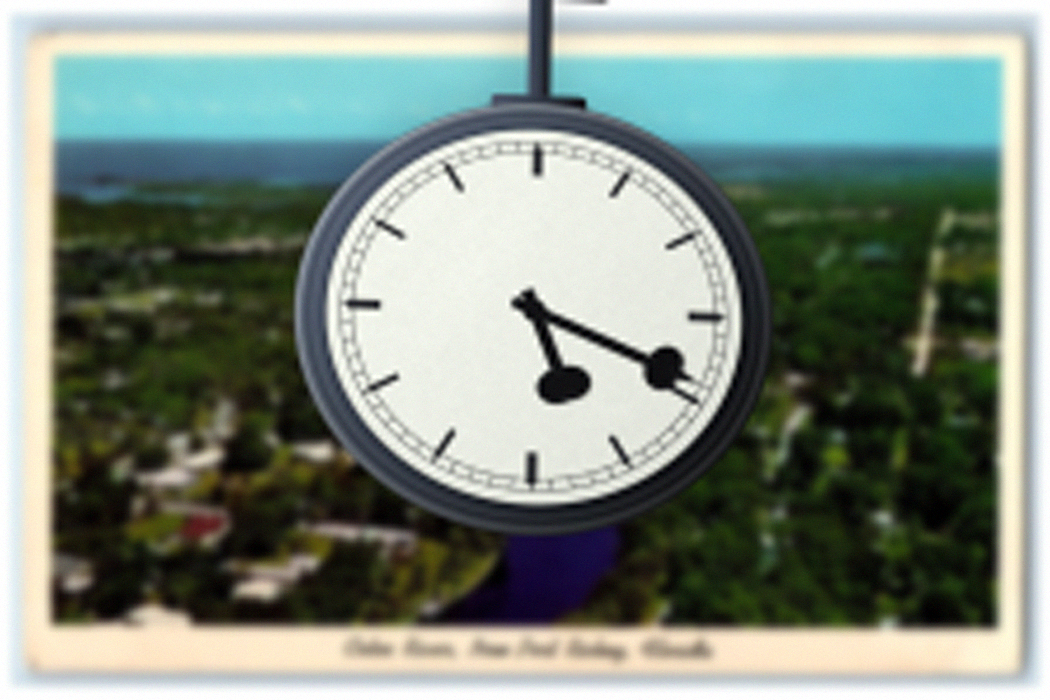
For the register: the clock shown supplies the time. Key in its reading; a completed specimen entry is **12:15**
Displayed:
**5:19**
